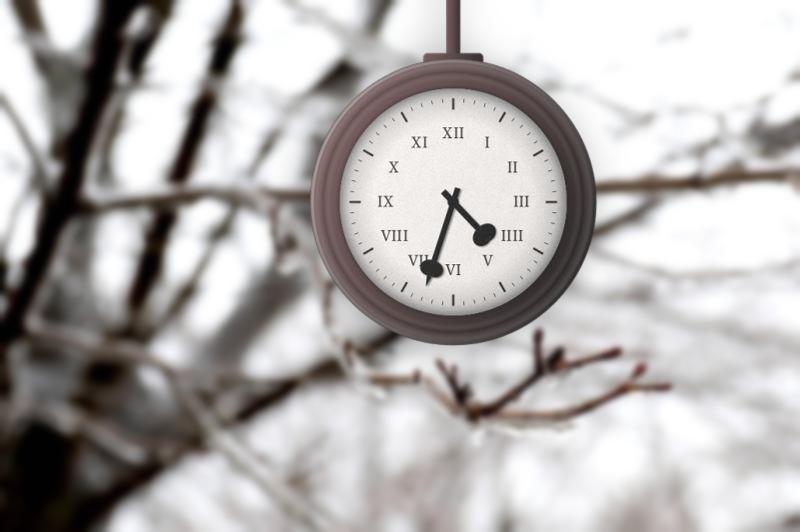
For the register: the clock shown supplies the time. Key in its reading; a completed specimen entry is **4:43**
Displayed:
**4:33**
